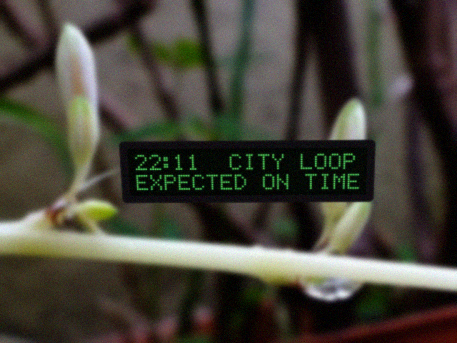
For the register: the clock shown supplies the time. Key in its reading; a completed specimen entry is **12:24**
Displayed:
**22:11**
